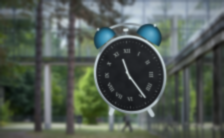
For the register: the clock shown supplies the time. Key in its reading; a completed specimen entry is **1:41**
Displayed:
**11:24**
